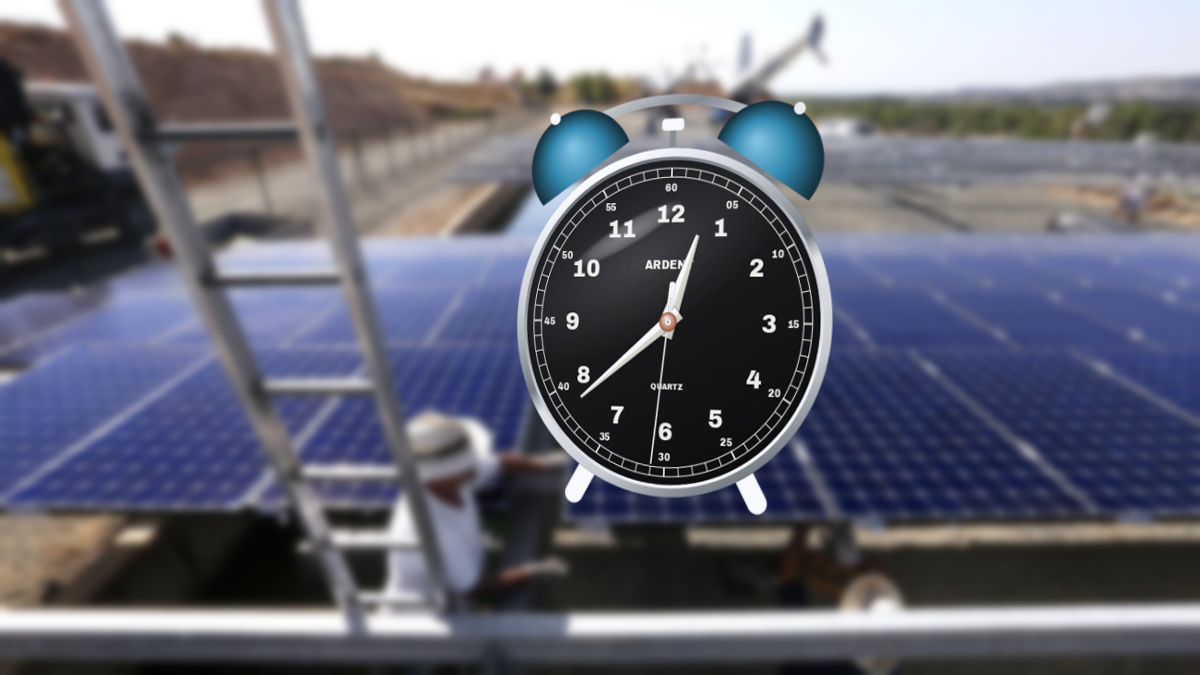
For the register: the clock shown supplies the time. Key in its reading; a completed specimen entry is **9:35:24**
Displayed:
**12:38:31**
